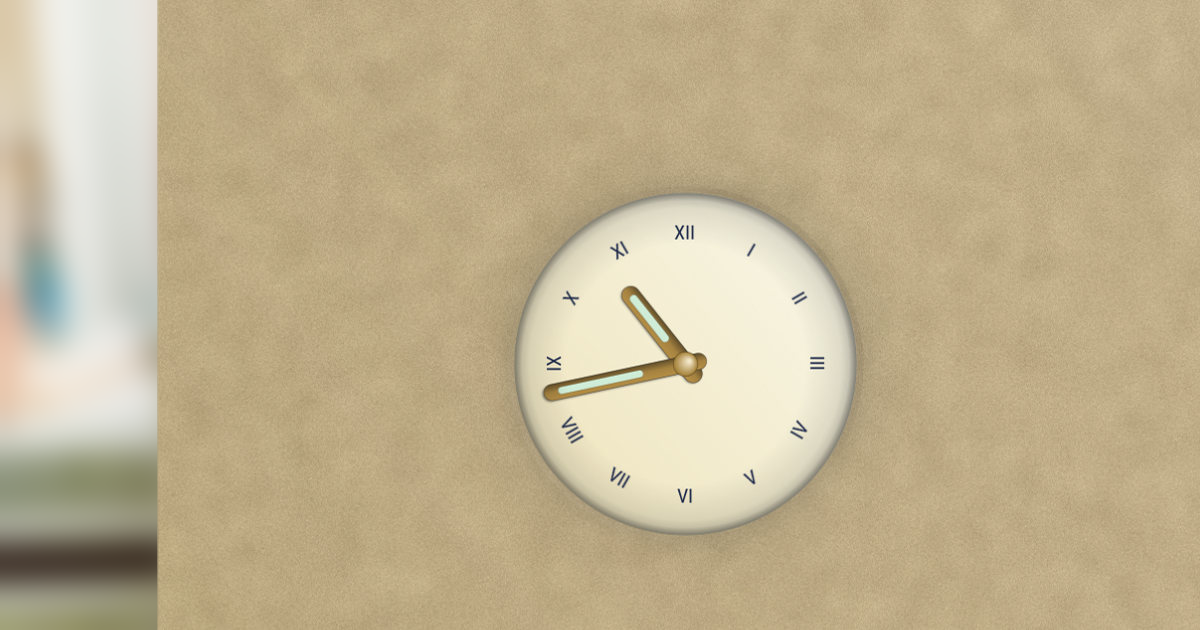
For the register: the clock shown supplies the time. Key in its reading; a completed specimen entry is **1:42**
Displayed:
**10:43**
